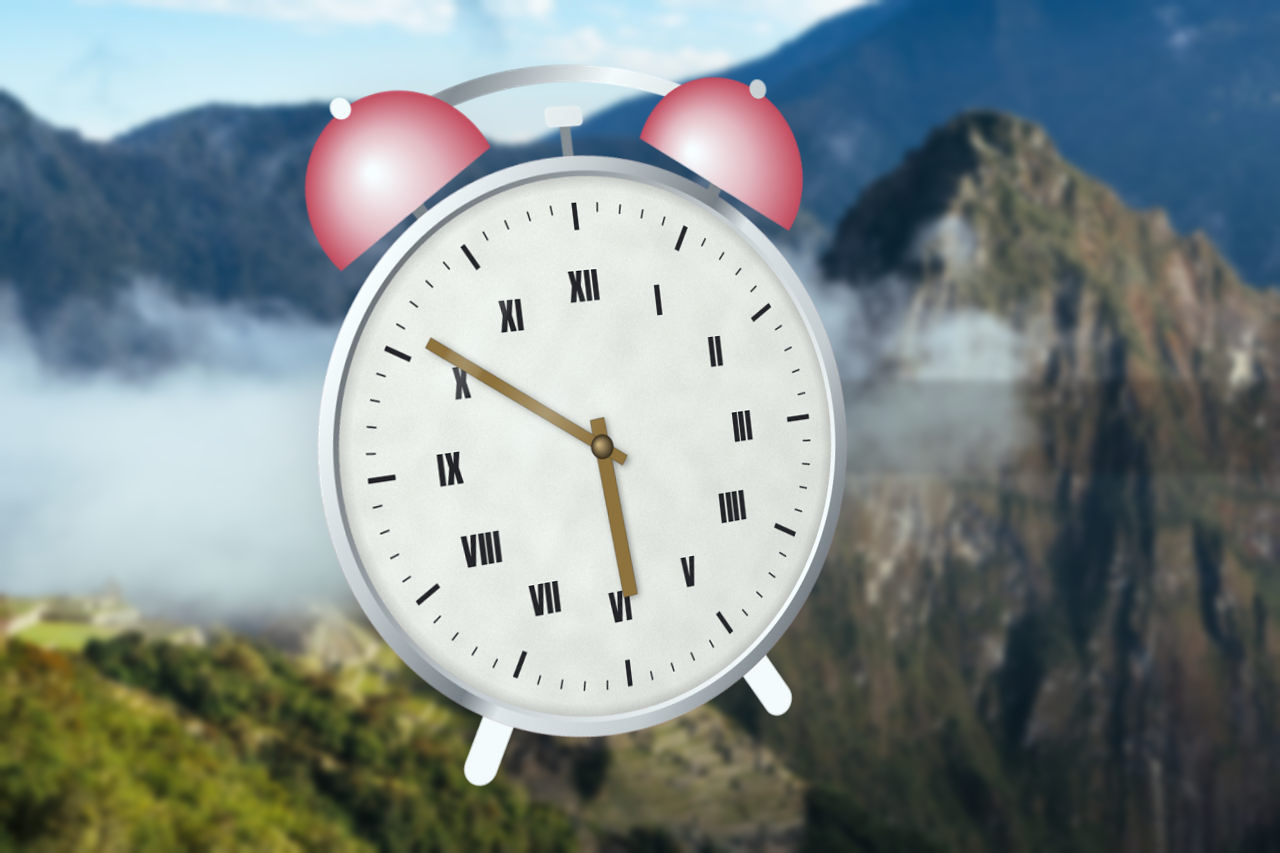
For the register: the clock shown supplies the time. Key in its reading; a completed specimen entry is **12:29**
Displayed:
**5:51**
